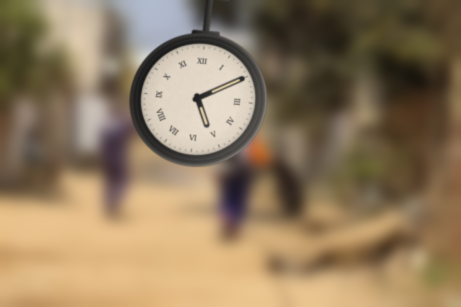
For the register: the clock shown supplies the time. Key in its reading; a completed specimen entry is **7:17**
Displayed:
**5:10**
